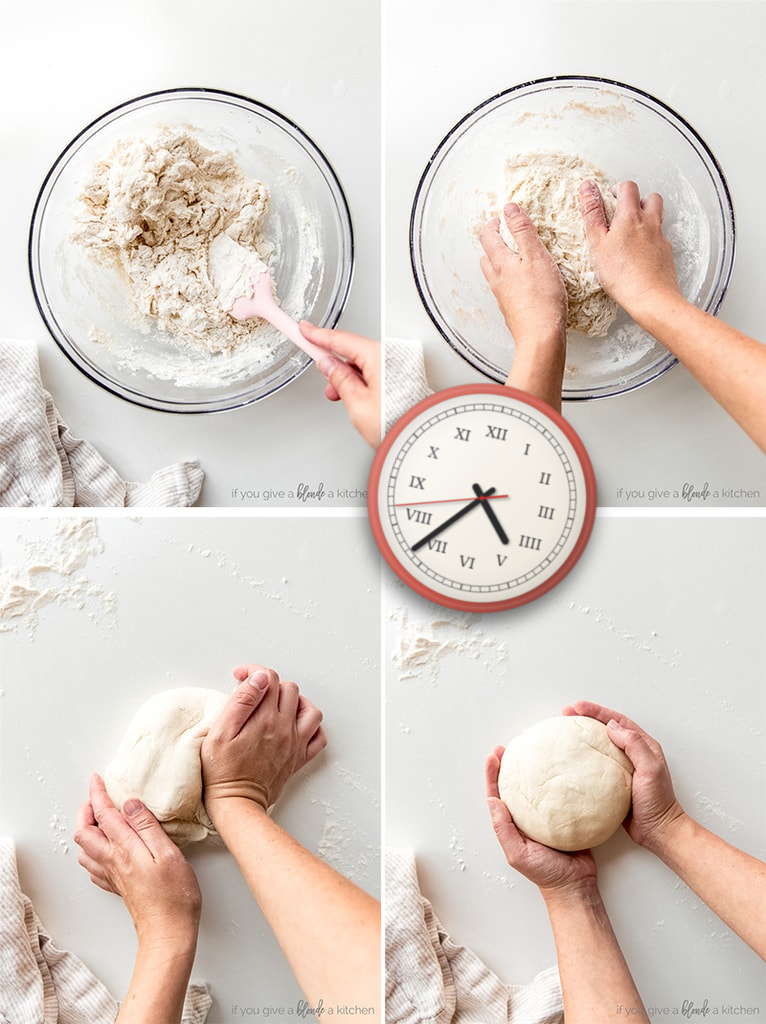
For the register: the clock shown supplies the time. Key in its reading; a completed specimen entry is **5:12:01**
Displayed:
**4:36:42**
